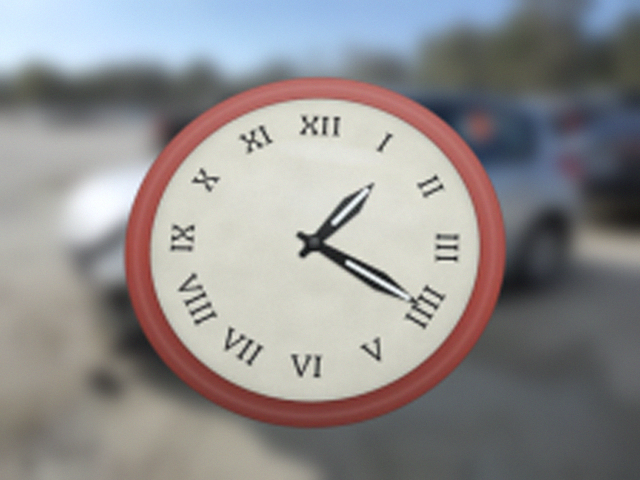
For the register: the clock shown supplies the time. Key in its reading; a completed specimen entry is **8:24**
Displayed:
**1:20**
